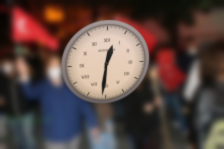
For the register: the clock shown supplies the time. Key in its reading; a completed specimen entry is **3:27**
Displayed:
**12:31**
